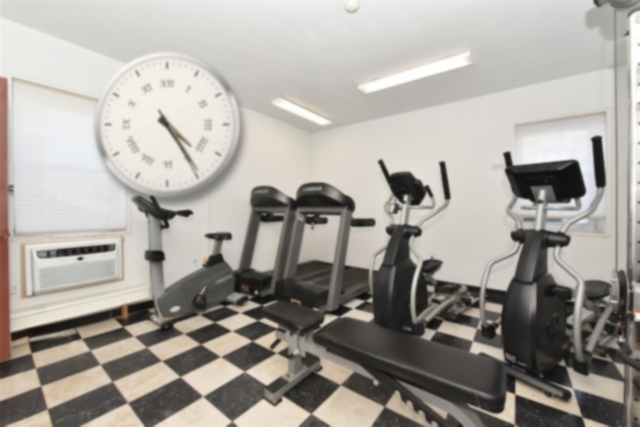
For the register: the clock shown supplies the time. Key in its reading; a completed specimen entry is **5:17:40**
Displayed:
**4:24:25**
